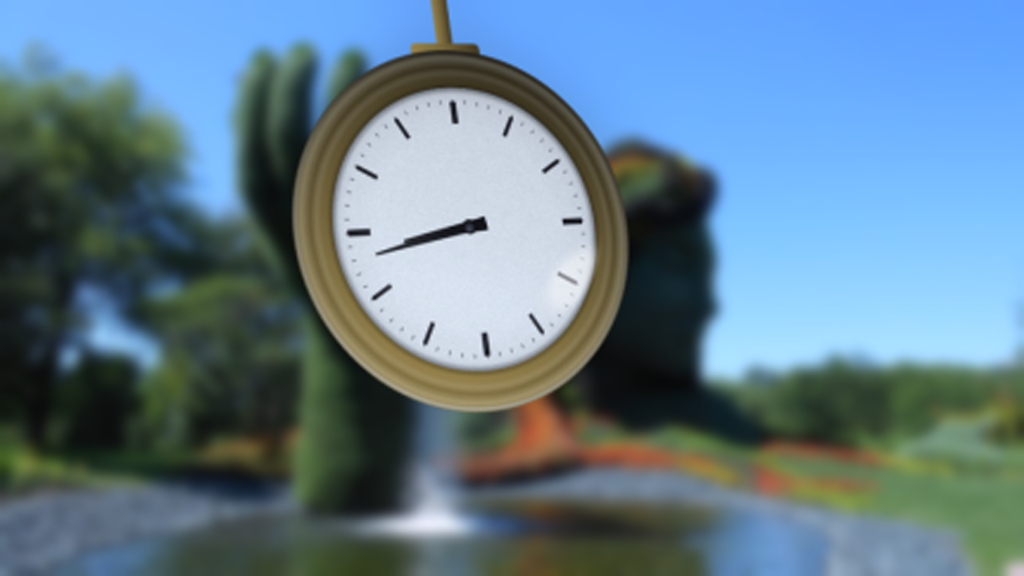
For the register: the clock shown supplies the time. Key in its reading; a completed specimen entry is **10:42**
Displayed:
**8:43**
